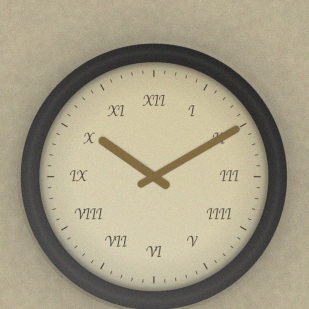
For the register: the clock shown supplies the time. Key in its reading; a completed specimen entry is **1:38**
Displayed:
**10:10**
